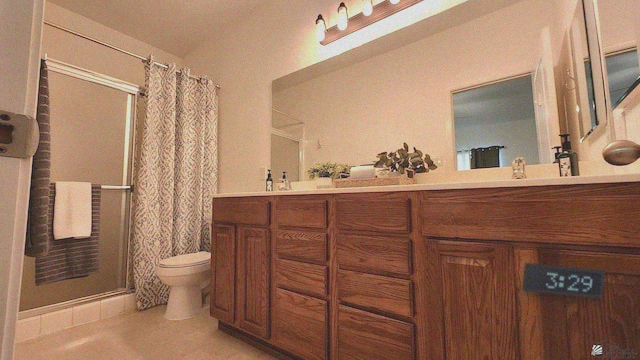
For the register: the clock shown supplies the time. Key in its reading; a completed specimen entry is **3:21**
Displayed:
**3:29**
